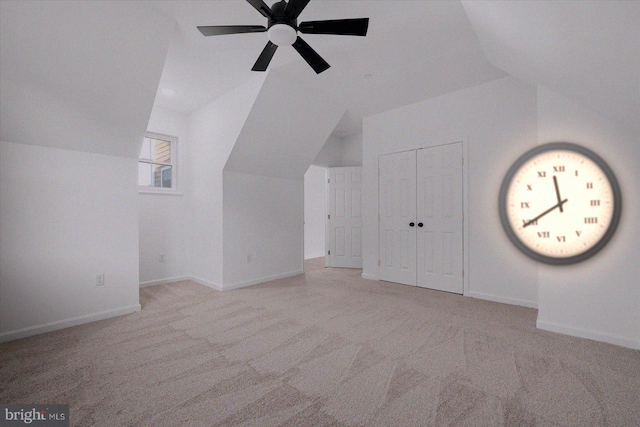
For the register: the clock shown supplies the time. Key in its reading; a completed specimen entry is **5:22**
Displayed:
**11:40**
